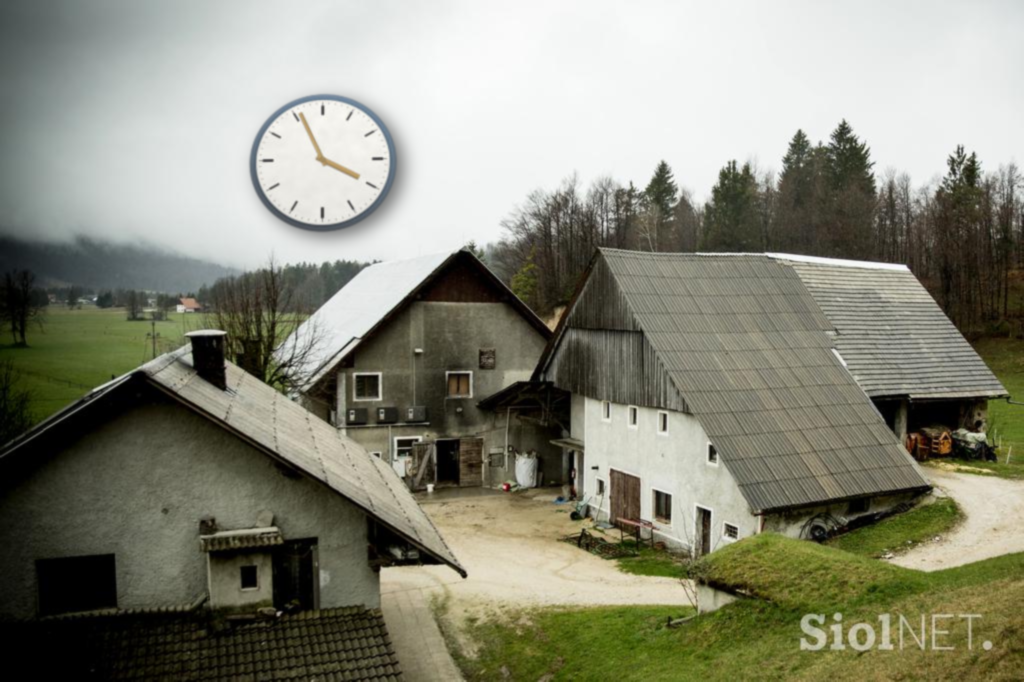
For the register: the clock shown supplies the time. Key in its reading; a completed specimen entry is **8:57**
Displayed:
**3:56**
